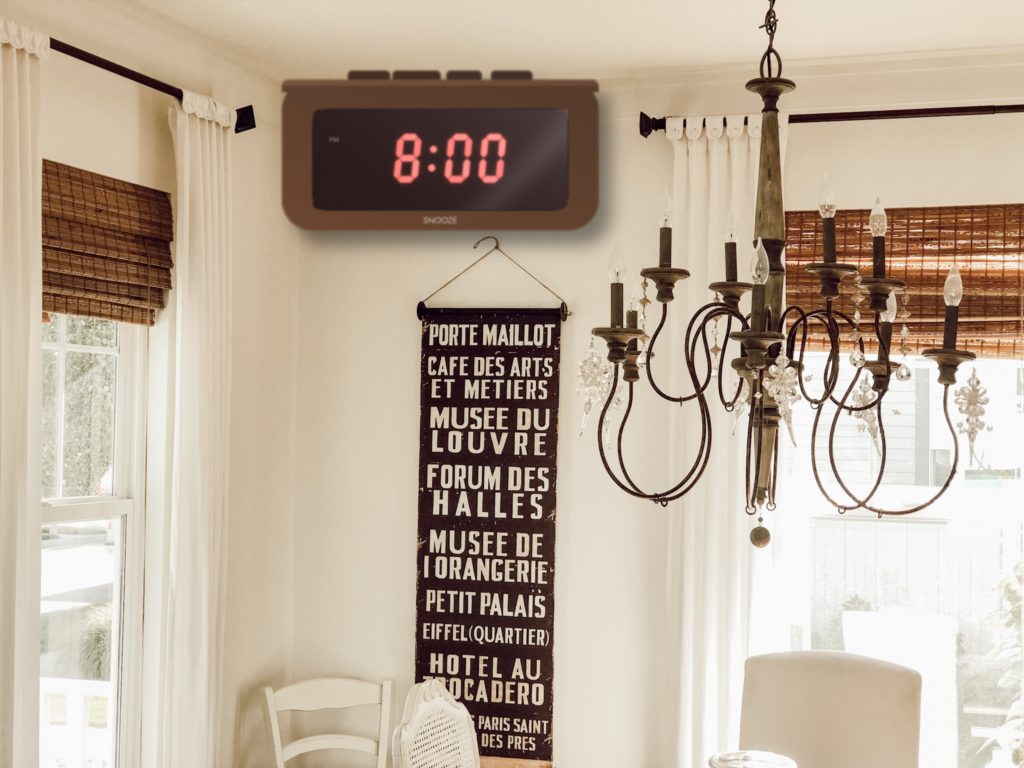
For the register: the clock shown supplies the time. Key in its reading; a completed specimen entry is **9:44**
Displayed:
**8:00**
